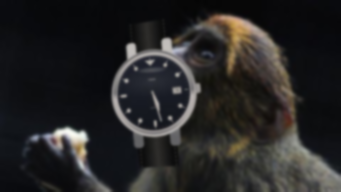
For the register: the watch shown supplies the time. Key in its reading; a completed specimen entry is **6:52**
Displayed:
**5:28**
